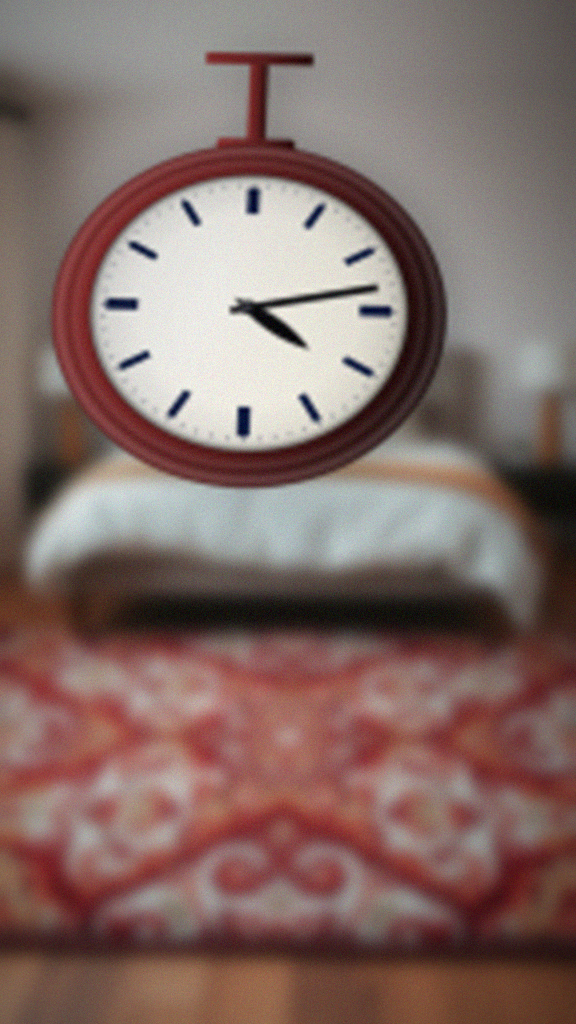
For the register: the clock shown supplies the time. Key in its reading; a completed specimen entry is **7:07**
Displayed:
**4:13**
